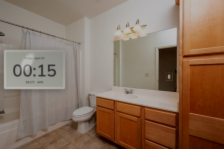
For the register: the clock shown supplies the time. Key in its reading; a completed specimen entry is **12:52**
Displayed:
**0:15**
